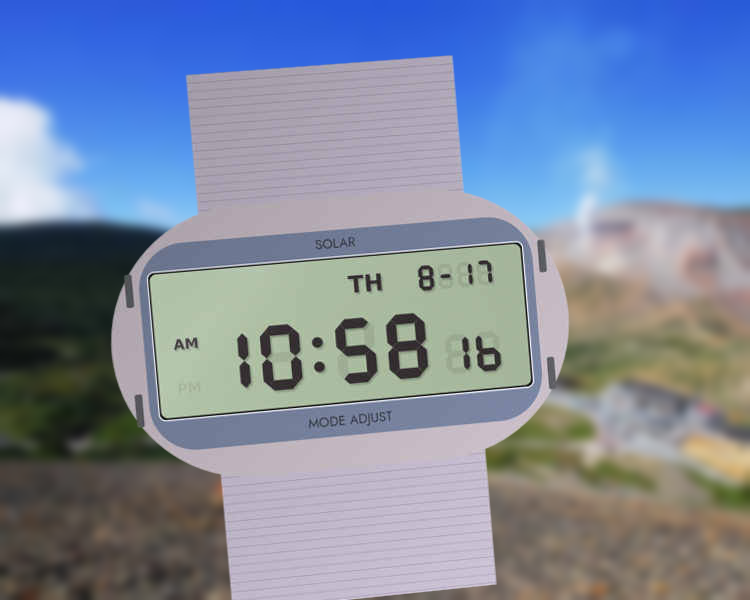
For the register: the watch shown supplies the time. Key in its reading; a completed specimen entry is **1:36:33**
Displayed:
**10:58:16**
